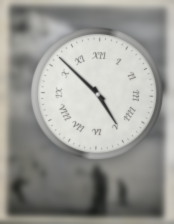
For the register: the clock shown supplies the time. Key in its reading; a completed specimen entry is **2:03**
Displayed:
**4:52**
